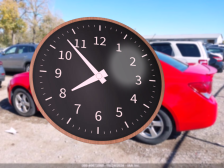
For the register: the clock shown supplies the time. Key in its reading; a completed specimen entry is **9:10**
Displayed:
**7:53**
